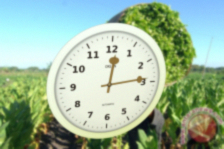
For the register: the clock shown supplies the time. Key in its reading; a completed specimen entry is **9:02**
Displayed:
**12:14**
